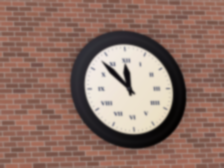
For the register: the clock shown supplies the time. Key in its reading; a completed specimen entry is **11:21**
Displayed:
**11:53**
